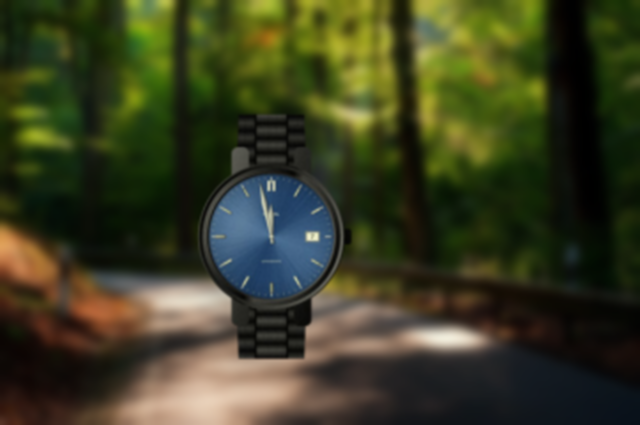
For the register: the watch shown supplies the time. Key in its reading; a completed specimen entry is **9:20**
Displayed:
**11:58**
